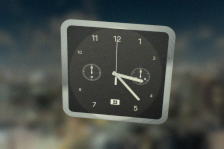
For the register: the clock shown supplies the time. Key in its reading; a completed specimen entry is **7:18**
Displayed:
**3:23**
